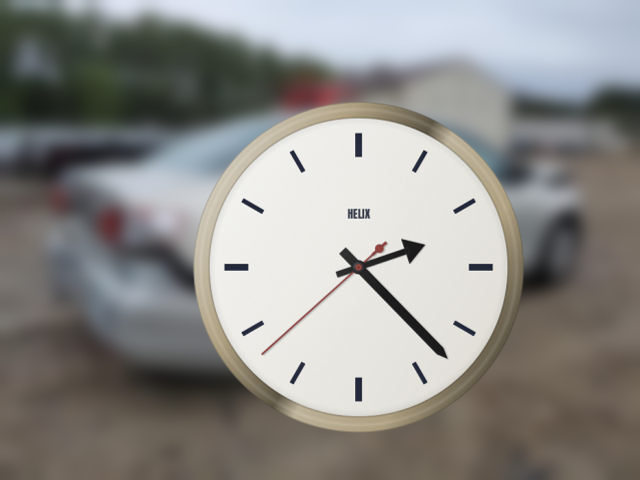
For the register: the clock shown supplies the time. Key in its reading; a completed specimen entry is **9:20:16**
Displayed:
**2:22:38**
